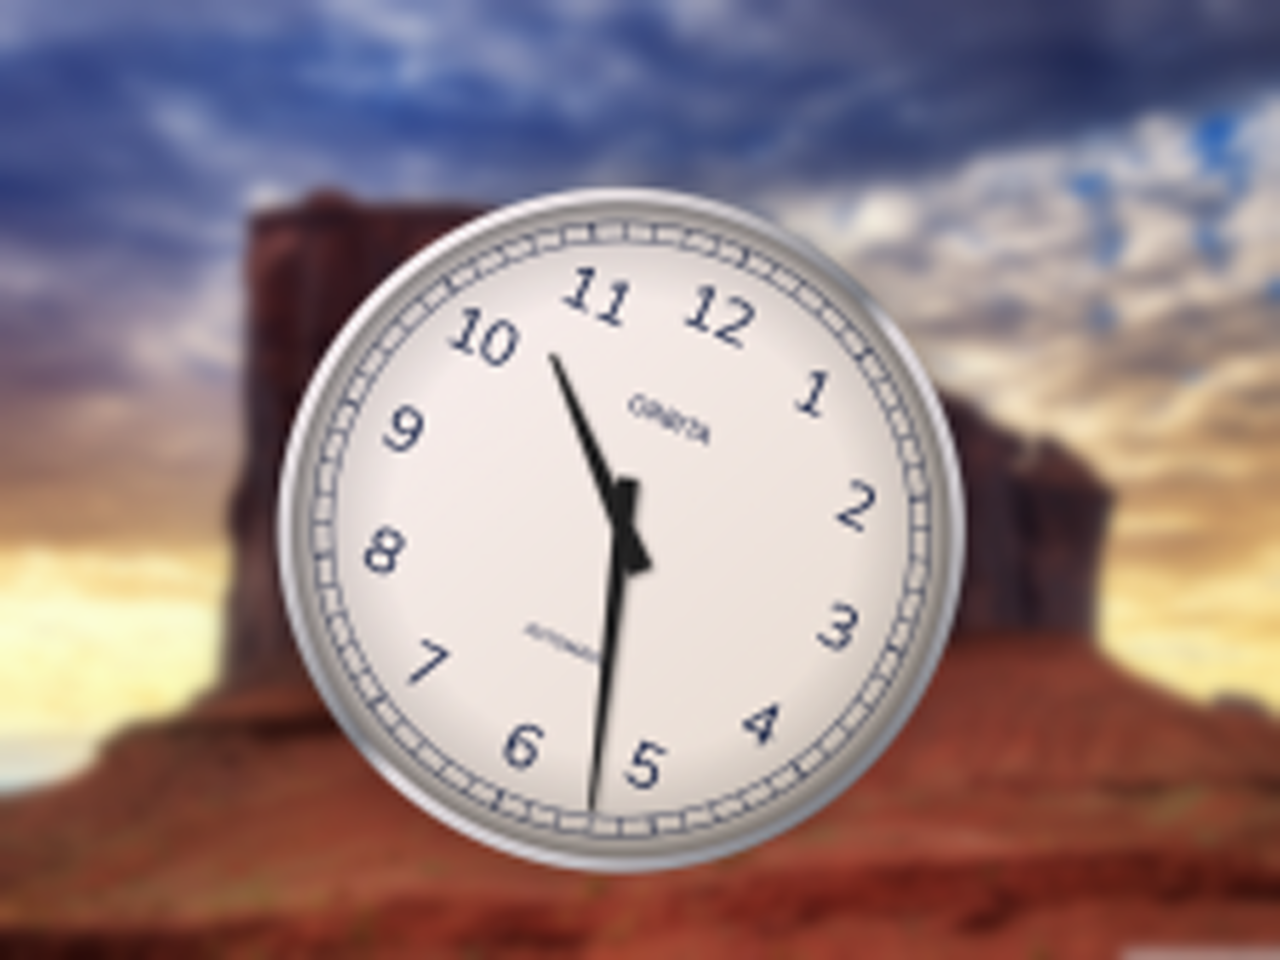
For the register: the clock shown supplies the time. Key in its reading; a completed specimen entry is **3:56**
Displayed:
**10:27**
